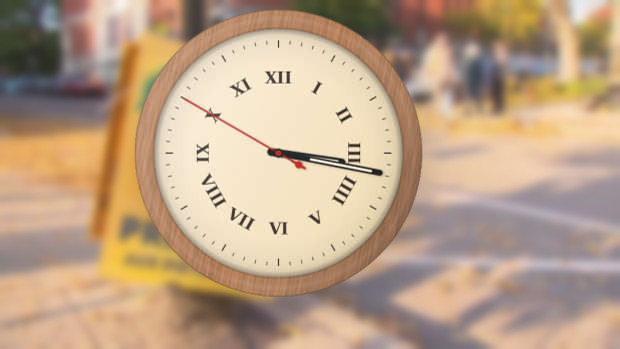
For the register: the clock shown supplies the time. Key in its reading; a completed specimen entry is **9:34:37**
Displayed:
**3:16:50**
